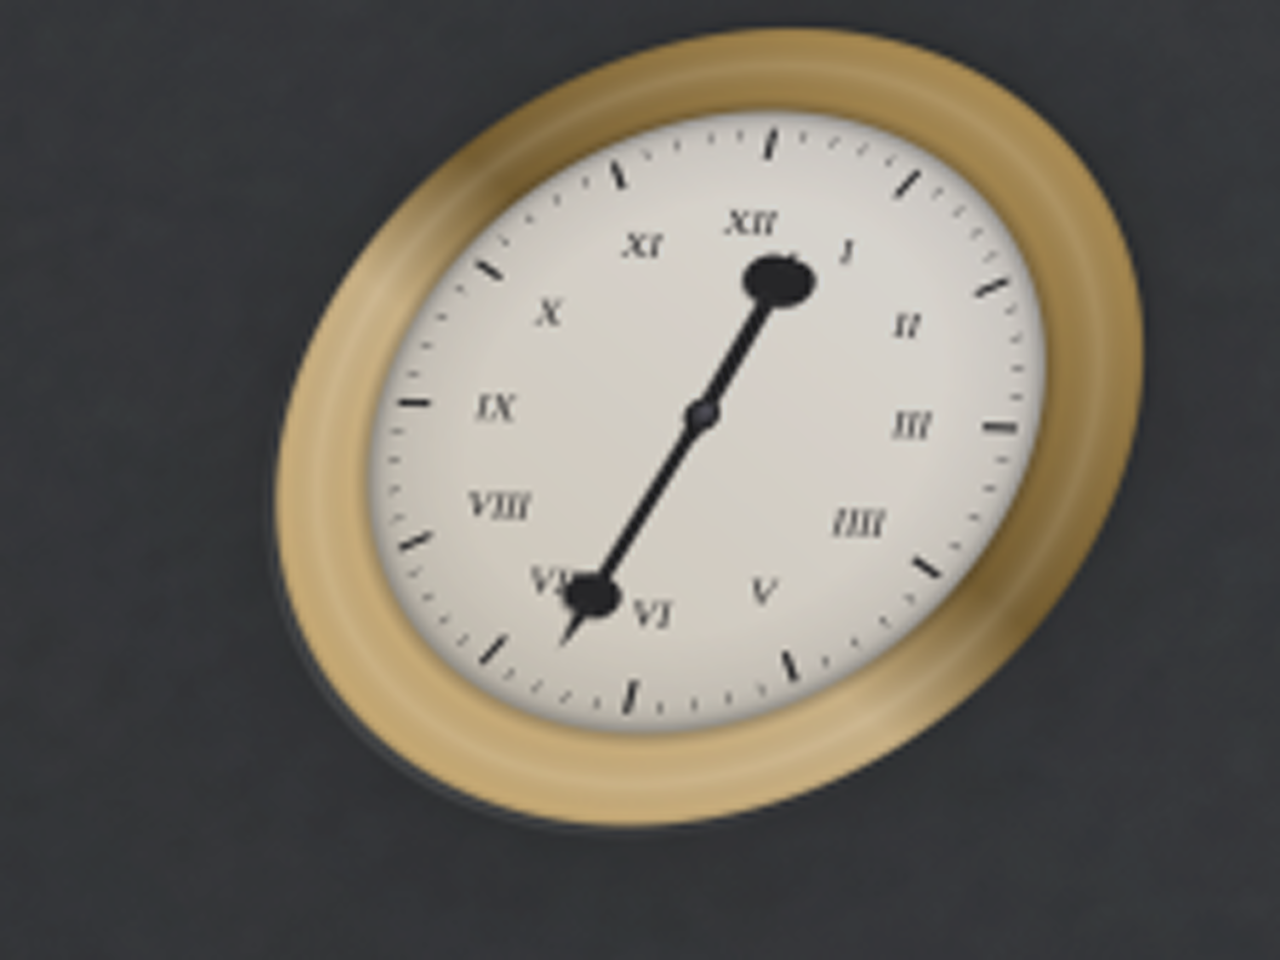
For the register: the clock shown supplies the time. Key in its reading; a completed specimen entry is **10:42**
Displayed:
**12:33**
